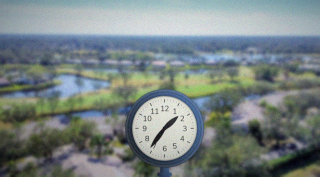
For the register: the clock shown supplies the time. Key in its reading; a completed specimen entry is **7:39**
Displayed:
**1:36**
